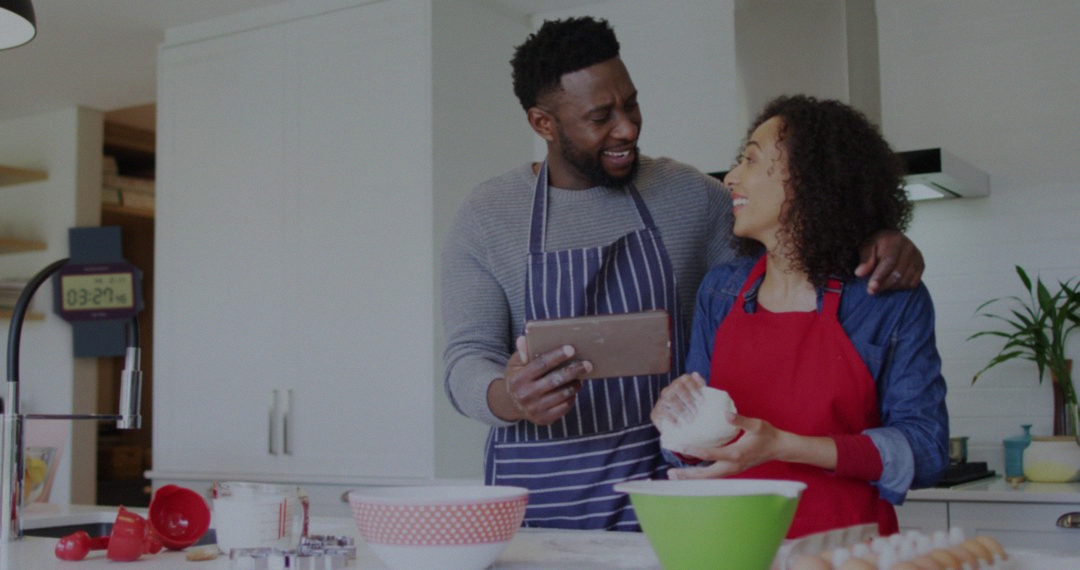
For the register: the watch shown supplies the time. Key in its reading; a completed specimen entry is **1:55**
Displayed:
**3:27**
